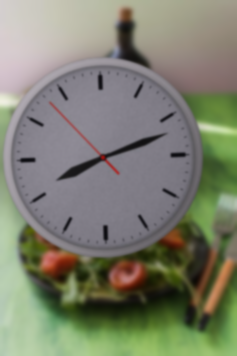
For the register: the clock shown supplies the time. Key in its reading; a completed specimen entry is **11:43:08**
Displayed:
**8:11:53**
